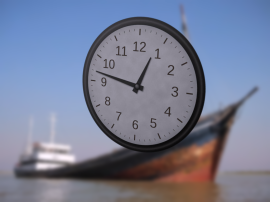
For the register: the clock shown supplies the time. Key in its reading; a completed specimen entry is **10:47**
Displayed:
**12:47**
